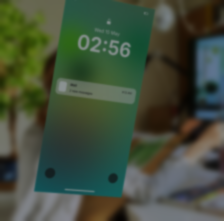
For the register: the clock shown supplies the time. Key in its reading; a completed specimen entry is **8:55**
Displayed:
**2:56**
